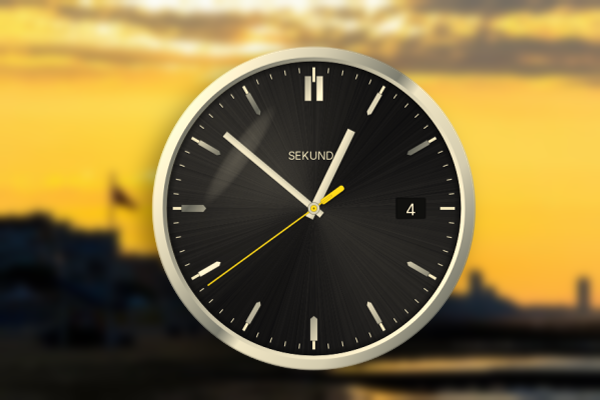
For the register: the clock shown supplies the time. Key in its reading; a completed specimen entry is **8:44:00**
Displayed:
**12:51:39**
